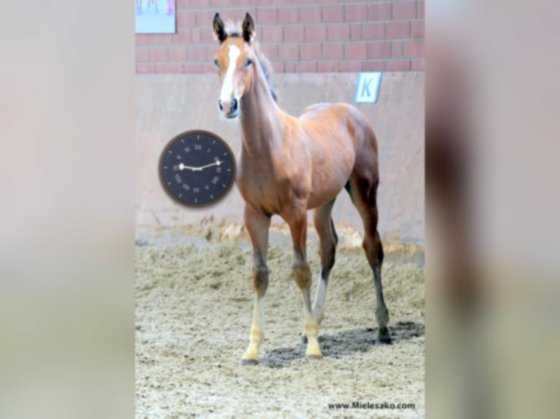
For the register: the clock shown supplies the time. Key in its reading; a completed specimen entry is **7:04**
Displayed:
**9:12**
